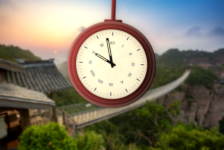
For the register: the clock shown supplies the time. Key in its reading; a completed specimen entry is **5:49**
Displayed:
**9:58**
